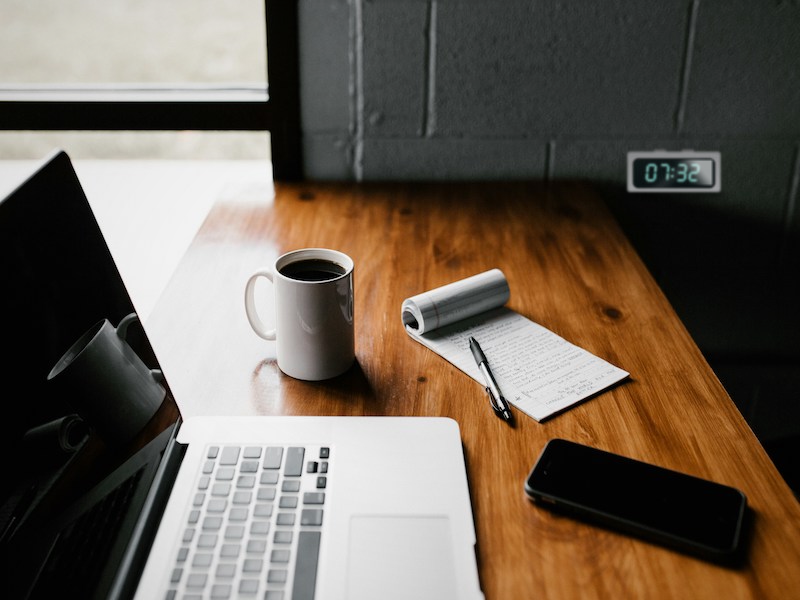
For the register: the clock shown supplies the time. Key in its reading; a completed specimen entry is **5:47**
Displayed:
**7:32**
